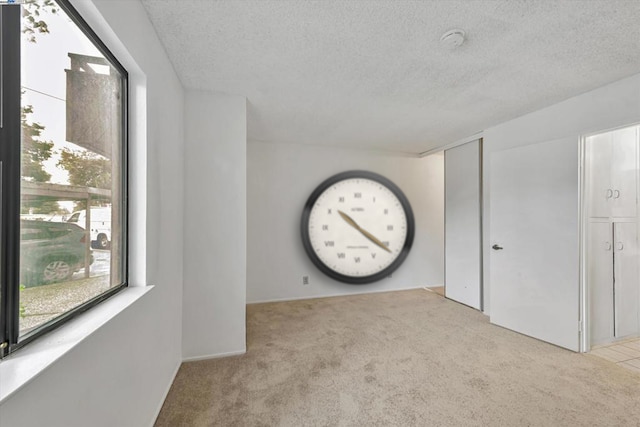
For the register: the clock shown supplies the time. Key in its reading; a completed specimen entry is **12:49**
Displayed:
**10:21**
